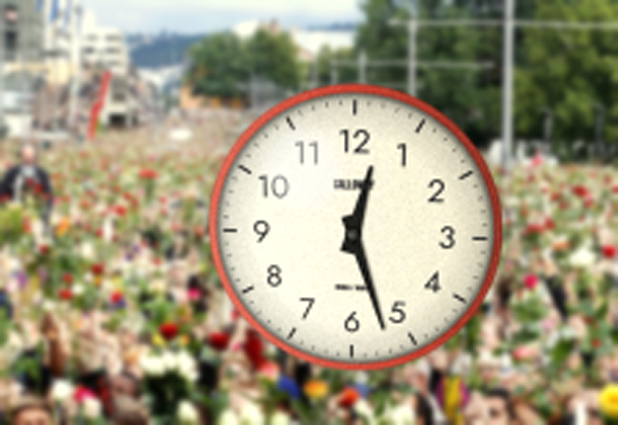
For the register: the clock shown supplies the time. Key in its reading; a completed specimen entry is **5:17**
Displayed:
**12:27**
